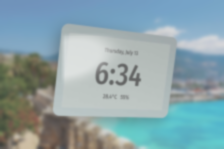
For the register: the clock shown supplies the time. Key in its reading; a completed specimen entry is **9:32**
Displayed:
**6:34**
